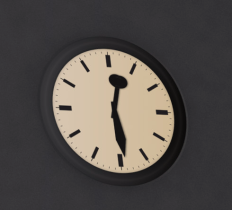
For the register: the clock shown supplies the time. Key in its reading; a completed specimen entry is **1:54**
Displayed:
**12:29**
